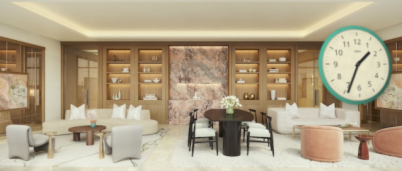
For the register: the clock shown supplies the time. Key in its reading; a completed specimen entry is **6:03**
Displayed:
**1:34**
